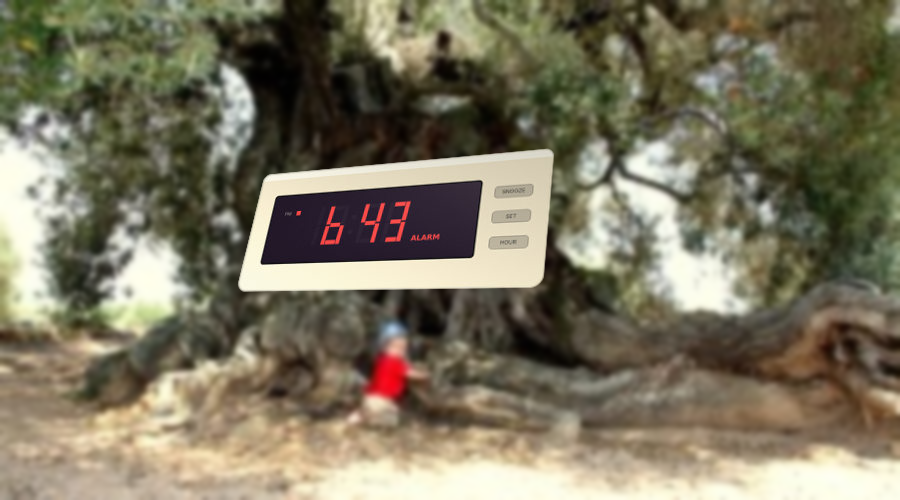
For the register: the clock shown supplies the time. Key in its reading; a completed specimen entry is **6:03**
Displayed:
**6:43**
